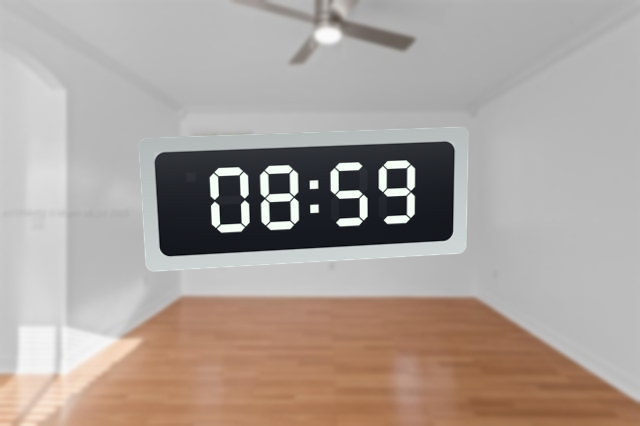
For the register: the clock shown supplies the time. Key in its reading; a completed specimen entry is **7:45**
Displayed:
**8:59**
